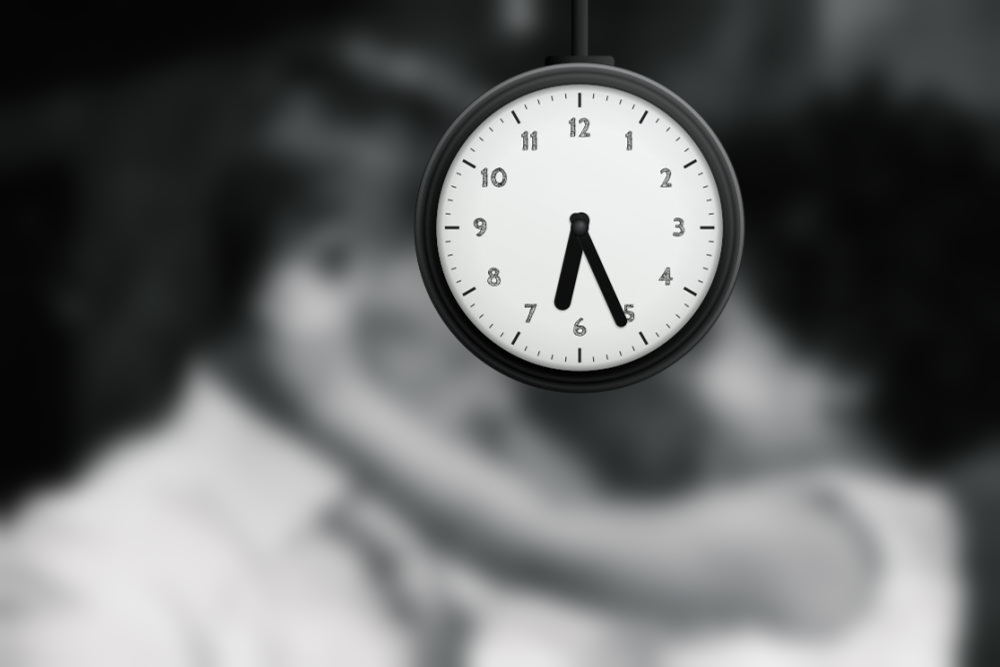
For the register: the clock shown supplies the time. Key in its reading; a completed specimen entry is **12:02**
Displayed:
**6:26**
